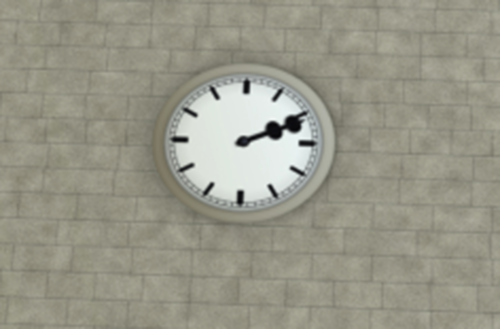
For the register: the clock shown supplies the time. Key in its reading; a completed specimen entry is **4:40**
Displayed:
**2:11**
